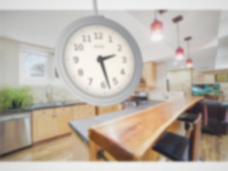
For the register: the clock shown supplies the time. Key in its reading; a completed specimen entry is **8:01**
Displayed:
**2:28**
